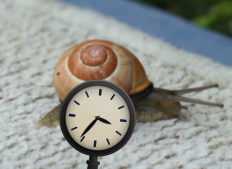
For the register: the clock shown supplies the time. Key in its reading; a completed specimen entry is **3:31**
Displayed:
**3:36**
